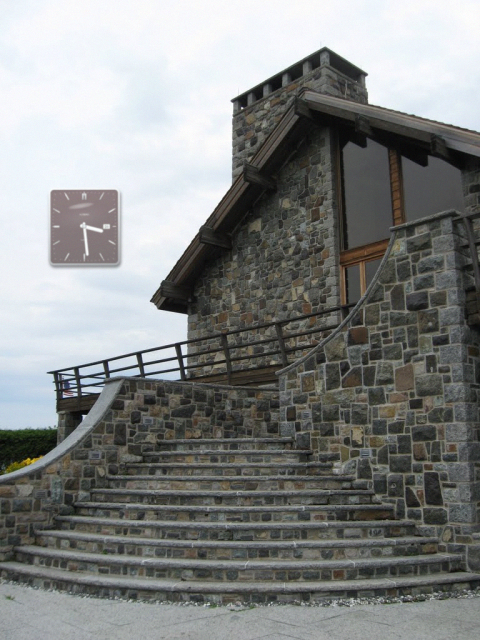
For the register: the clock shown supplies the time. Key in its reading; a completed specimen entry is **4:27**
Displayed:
**3:29**
